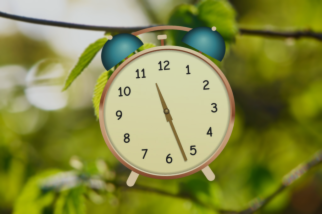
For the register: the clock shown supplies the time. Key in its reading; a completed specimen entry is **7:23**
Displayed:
**11:27**
